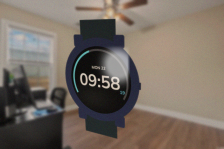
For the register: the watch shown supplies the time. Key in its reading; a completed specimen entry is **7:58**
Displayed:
**9:58**
